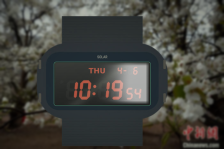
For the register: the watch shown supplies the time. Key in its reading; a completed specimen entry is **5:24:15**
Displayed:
**10:19:54**
